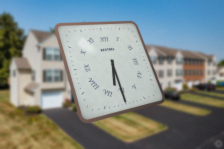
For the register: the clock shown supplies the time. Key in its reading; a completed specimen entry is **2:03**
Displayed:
**6:30**
